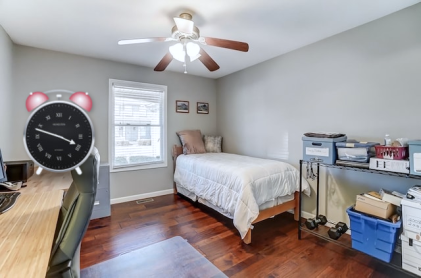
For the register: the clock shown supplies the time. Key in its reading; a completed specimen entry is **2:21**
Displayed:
**3:48**
